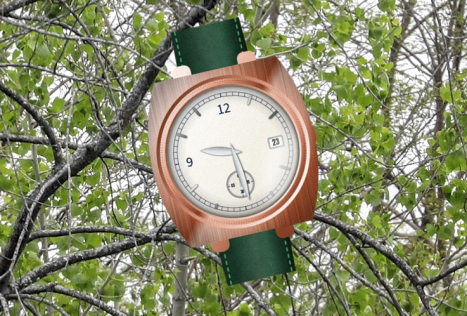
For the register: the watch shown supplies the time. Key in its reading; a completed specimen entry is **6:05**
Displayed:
**9:29**
